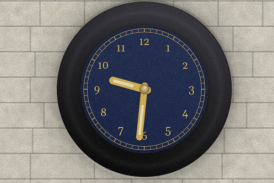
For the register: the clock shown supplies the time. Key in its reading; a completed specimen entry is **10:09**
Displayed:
**9:31**
